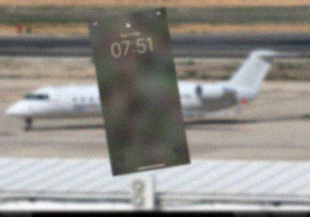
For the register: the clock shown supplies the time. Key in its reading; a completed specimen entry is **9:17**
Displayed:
**7:51**
